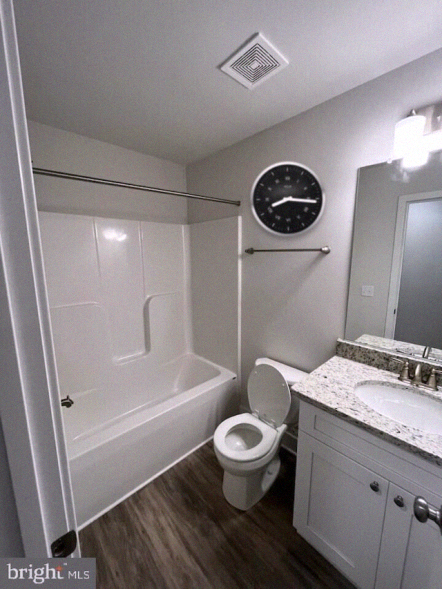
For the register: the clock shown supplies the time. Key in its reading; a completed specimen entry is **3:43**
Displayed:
**8:16**
